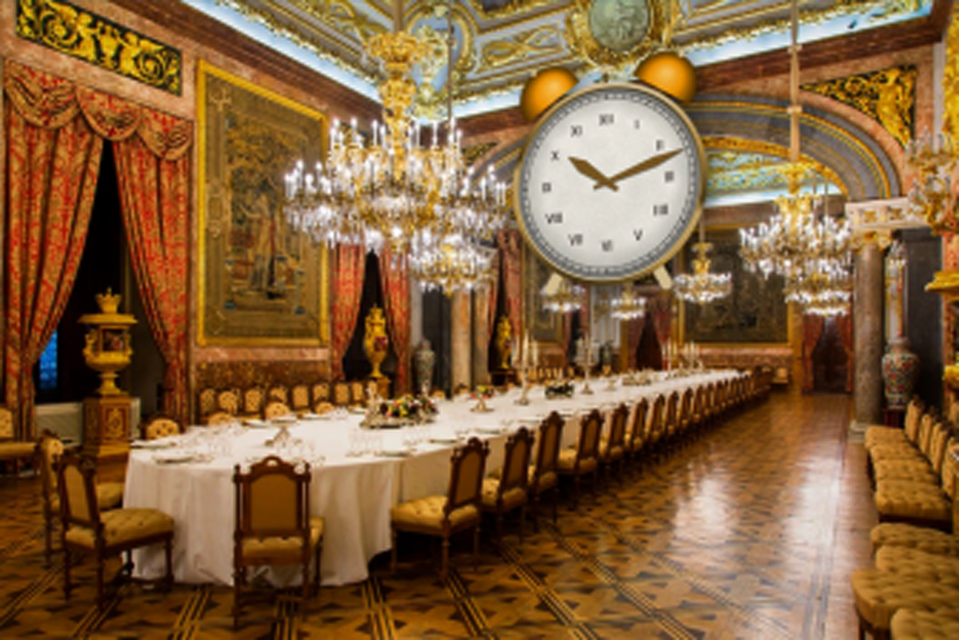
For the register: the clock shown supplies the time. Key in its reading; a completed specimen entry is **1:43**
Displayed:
**10:12**
